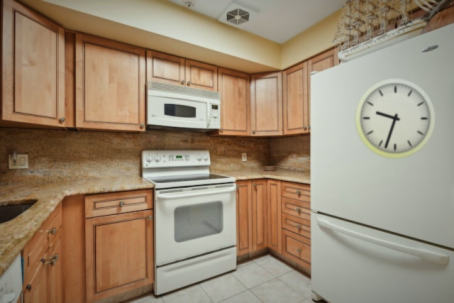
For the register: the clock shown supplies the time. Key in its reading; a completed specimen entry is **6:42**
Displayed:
**9:33**
